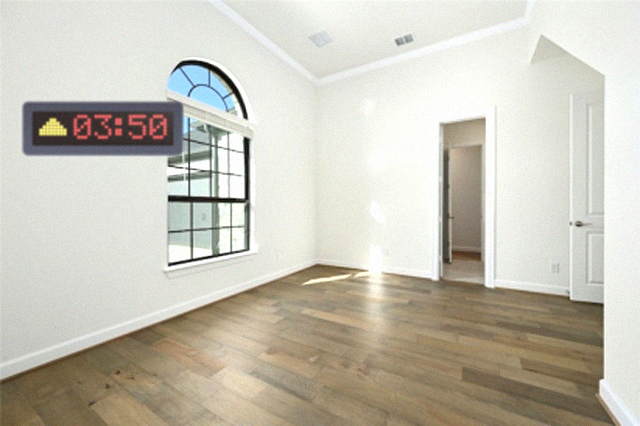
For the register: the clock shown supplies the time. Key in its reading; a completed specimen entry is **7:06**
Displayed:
**3:50**
